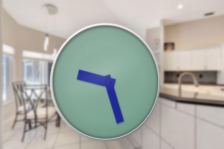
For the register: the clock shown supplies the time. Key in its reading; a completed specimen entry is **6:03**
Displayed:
**9:27**
